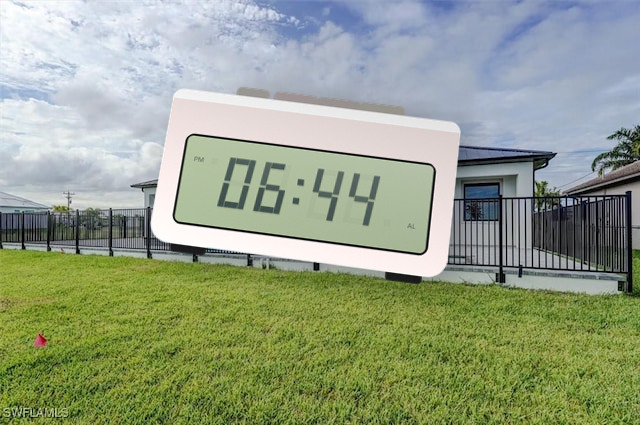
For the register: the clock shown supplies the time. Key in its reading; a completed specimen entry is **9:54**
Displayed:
**6:44**
